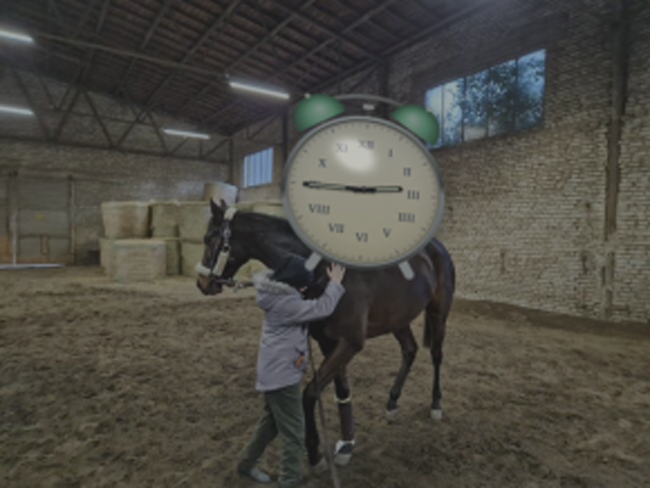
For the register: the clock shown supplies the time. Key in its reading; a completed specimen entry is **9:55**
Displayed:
**2:45**
